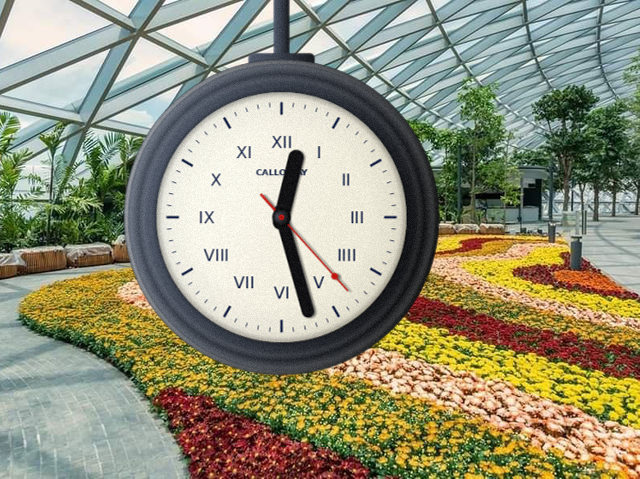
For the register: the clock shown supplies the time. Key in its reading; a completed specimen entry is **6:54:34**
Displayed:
**12:27:23**
